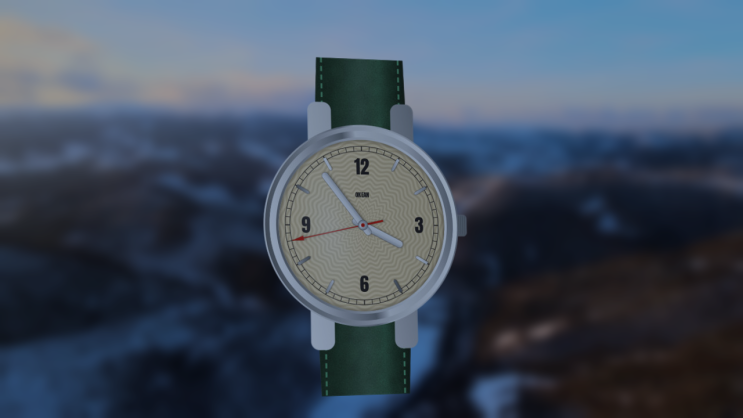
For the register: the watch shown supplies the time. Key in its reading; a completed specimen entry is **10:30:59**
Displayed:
**3:53:43**
